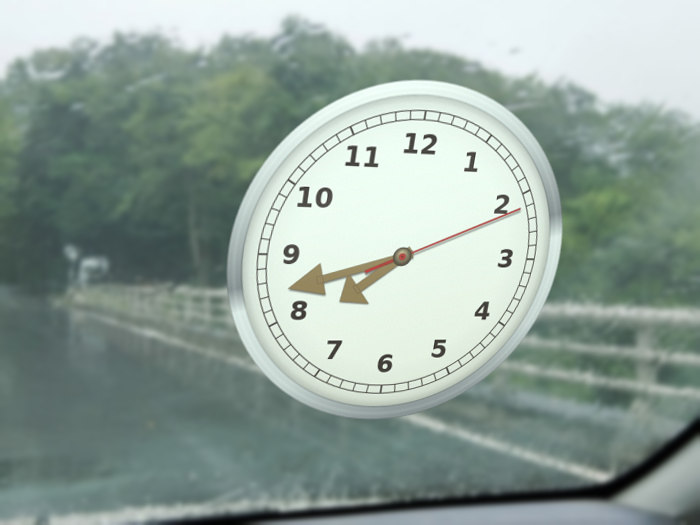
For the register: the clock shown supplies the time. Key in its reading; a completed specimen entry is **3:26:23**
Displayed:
**7:42:11**
